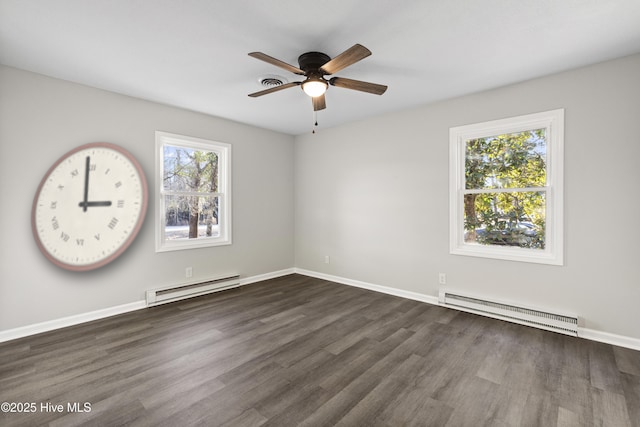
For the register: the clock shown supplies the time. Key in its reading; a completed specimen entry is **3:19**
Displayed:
**2:59**
